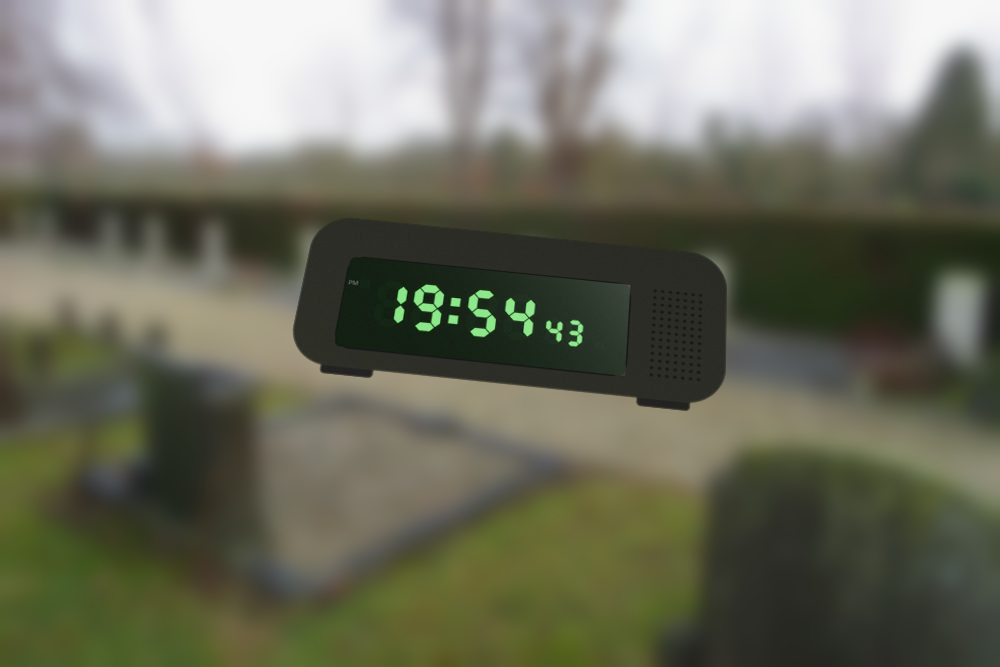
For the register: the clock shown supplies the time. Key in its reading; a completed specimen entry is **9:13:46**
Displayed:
**19:54:43**
